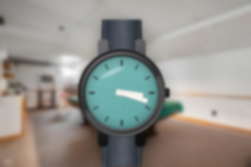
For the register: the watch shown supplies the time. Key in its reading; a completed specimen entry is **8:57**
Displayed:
**3:18**
